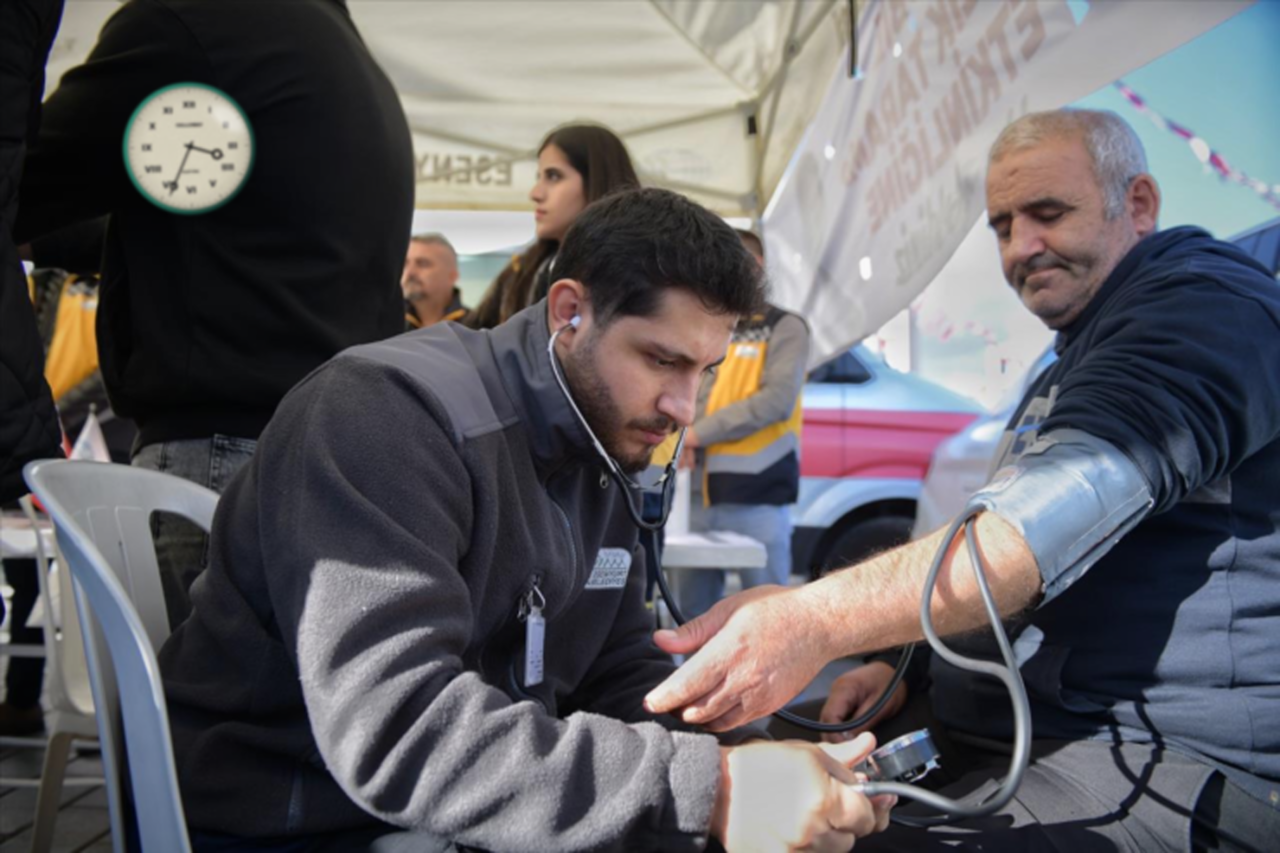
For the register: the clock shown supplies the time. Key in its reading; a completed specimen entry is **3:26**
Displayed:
**3:34**
